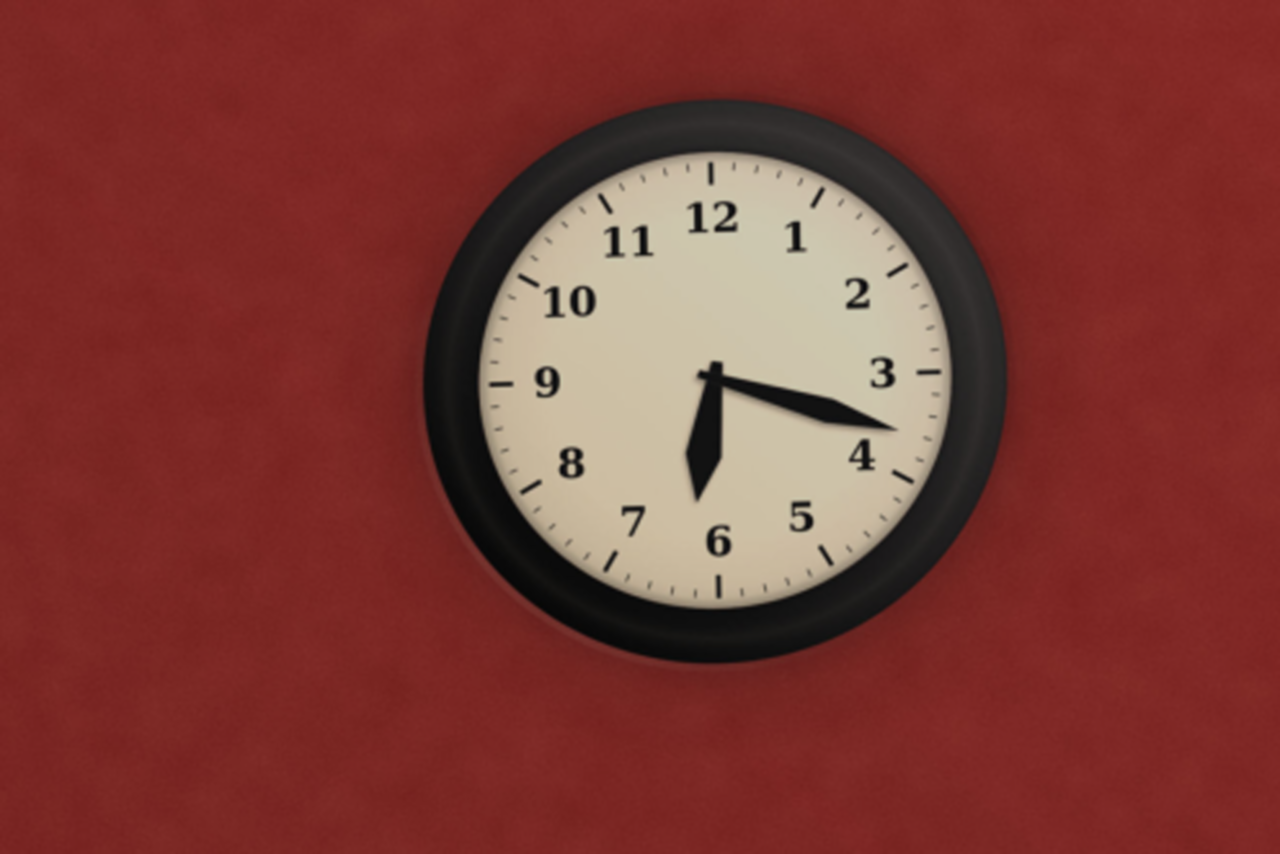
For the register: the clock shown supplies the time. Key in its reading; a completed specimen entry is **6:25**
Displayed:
**6:18**
